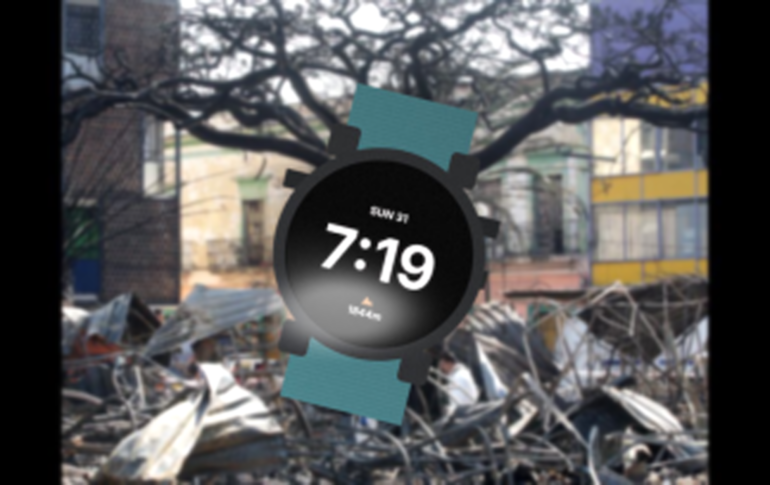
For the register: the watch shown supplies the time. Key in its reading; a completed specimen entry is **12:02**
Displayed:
**7:19**
